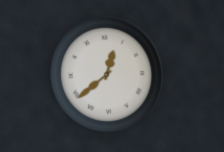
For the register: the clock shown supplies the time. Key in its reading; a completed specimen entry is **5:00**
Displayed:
**12:39**
